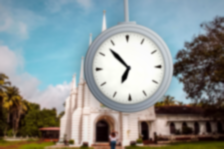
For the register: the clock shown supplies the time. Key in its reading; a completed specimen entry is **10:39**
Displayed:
**6:53**
